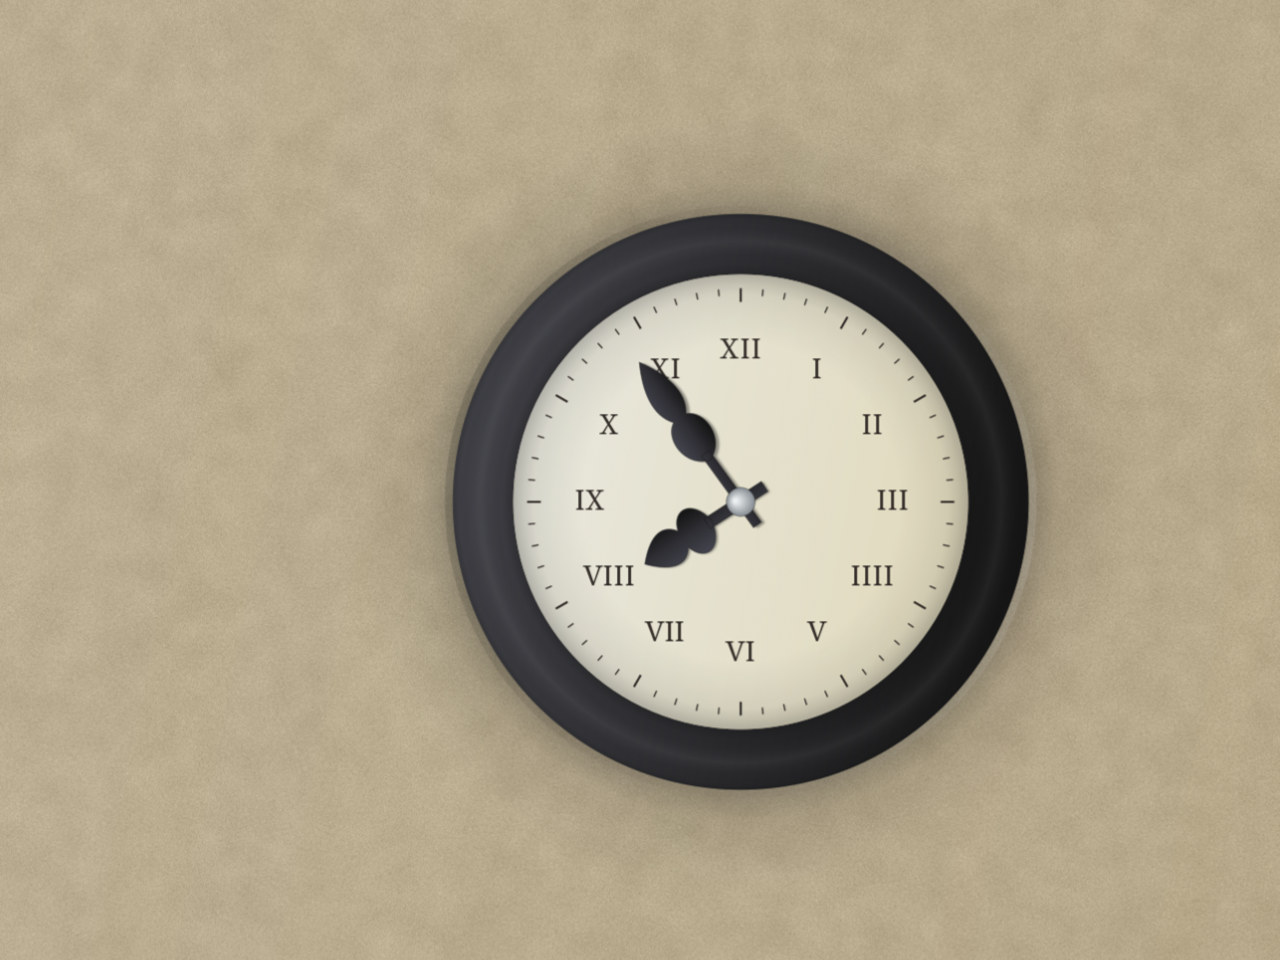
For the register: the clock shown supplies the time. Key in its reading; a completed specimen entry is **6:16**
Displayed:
**7:54**
